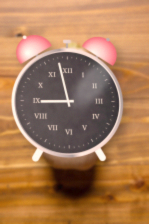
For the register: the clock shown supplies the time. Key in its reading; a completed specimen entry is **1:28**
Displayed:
**8:58**
